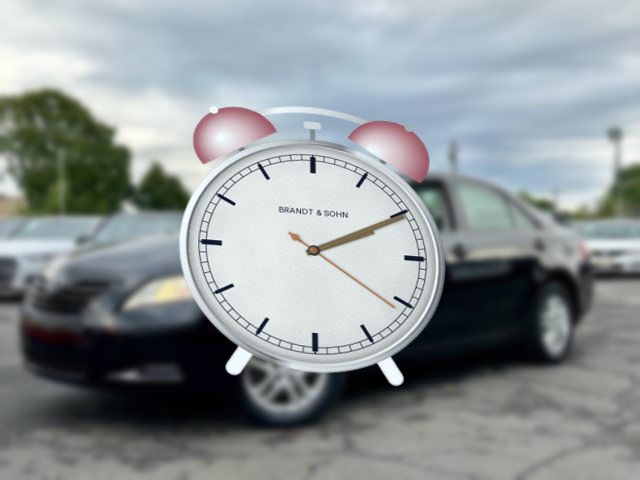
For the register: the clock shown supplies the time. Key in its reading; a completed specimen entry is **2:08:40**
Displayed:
**2:10:21**
